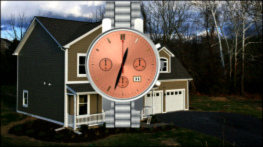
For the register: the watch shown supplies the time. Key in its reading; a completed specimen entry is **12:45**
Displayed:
**12:33**
